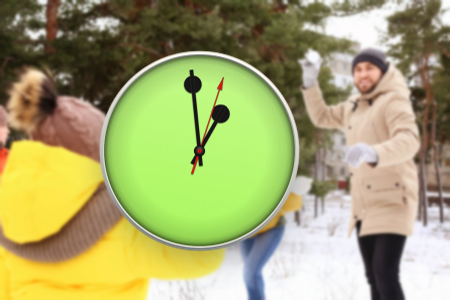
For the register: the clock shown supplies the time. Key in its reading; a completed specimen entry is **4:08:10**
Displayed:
**12:59:03**
